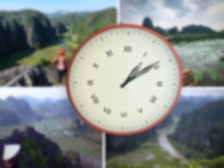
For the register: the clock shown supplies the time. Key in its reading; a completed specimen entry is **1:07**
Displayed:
**1:09**
